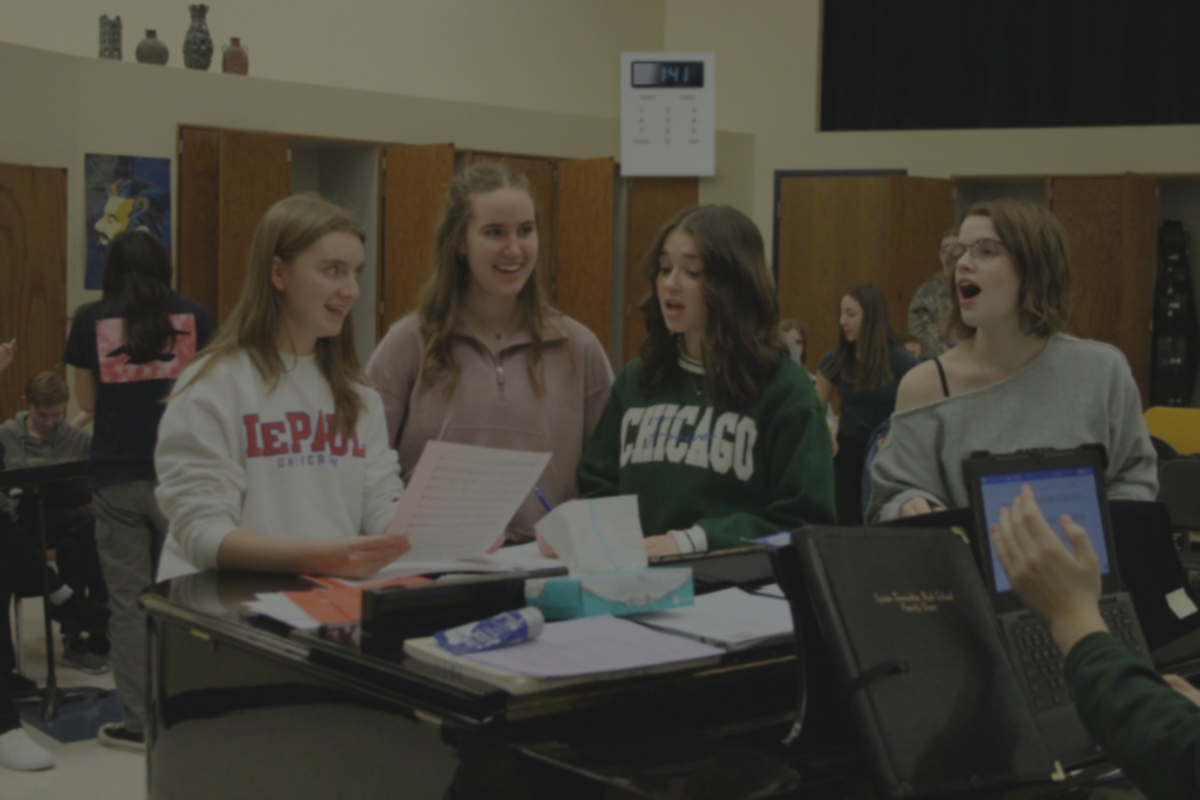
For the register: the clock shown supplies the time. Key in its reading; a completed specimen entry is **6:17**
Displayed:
**1:41**
